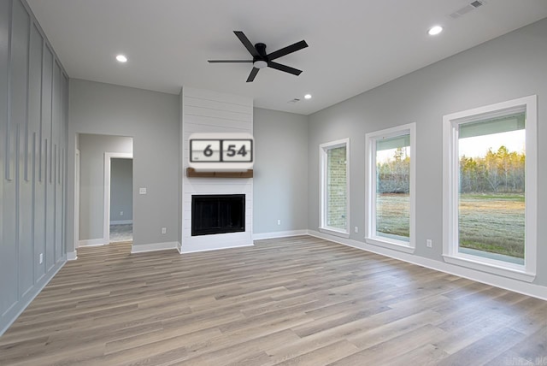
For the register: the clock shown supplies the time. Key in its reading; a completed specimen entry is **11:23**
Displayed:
**6:54**
